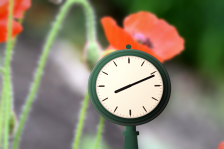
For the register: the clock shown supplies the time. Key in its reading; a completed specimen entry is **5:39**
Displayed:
**8:11**
